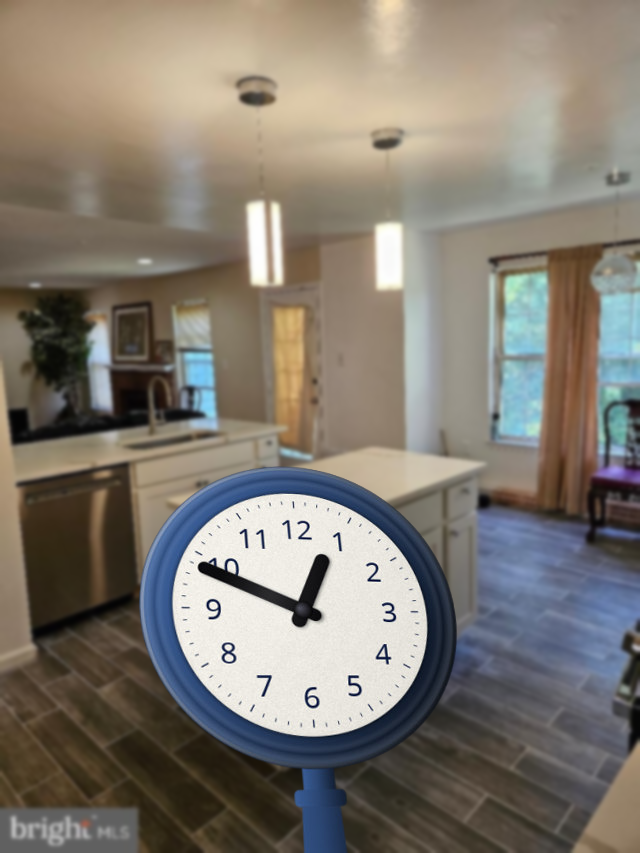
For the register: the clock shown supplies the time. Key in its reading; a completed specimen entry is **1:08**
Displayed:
**12:49**
